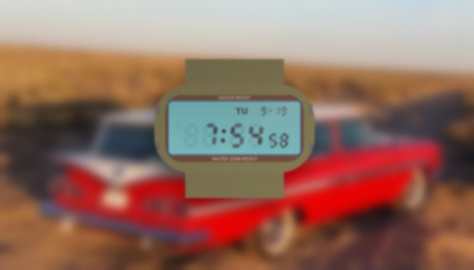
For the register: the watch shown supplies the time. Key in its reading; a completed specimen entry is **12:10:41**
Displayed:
**7:54:58**
